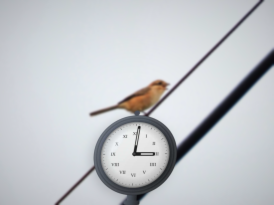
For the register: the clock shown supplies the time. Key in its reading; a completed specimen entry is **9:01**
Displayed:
**3:01**
